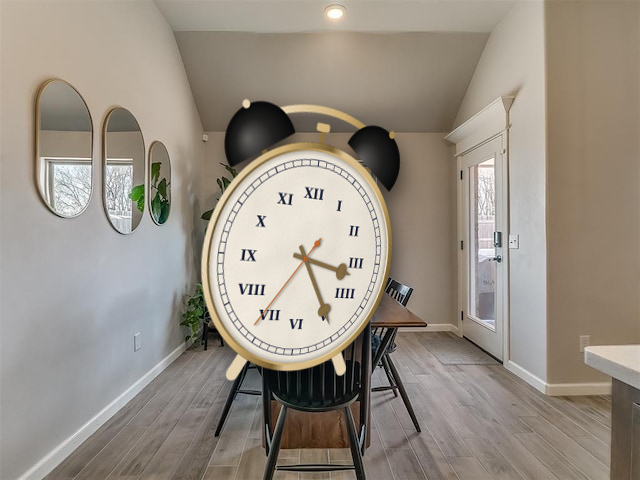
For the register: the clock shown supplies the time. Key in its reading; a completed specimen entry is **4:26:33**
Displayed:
**3:24:36**
